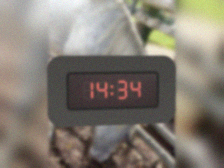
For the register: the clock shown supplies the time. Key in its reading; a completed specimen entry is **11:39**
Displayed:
**14:34**
